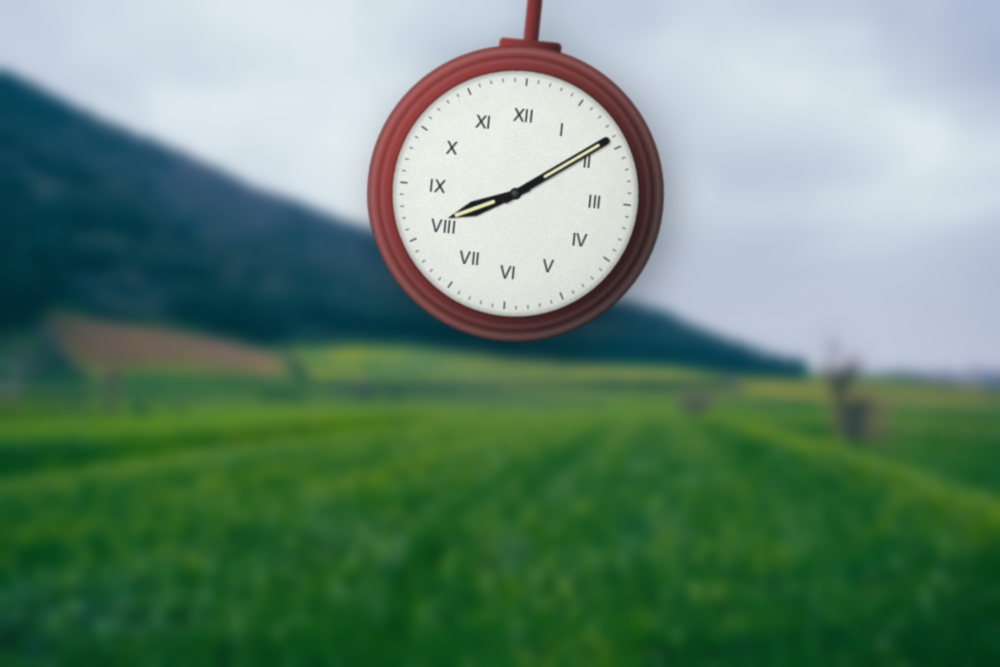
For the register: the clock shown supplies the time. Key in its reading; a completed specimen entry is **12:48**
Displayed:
**8:09**
